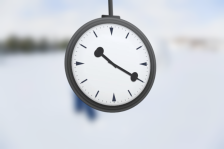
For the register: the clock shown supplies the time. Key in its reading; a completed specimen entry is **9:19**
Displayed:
**10:20**
